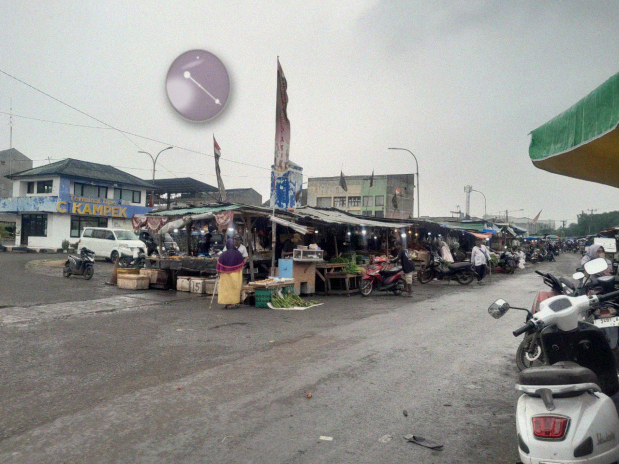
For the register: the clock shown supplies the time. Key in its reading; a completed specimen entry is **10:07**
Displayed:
**10:22**
